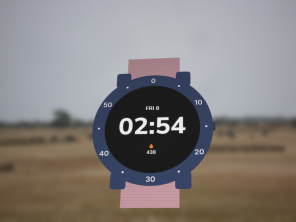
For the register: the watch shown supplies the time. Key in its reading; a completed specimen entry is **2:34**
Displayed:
**2:54**
